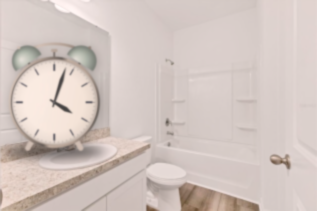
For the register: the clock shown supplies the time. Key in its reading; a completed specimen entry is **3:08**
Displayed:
**4:03**
